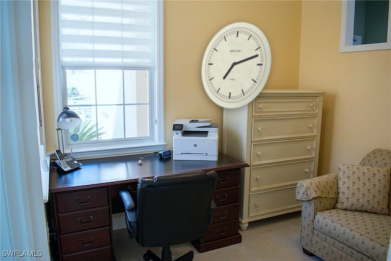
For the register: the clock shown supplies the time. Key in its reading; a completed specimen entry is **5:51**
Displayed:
**7:12**
